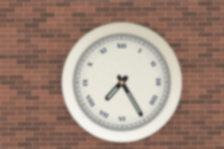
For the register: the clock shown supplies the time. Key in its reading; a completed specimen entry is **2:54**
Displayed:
**7:25**
